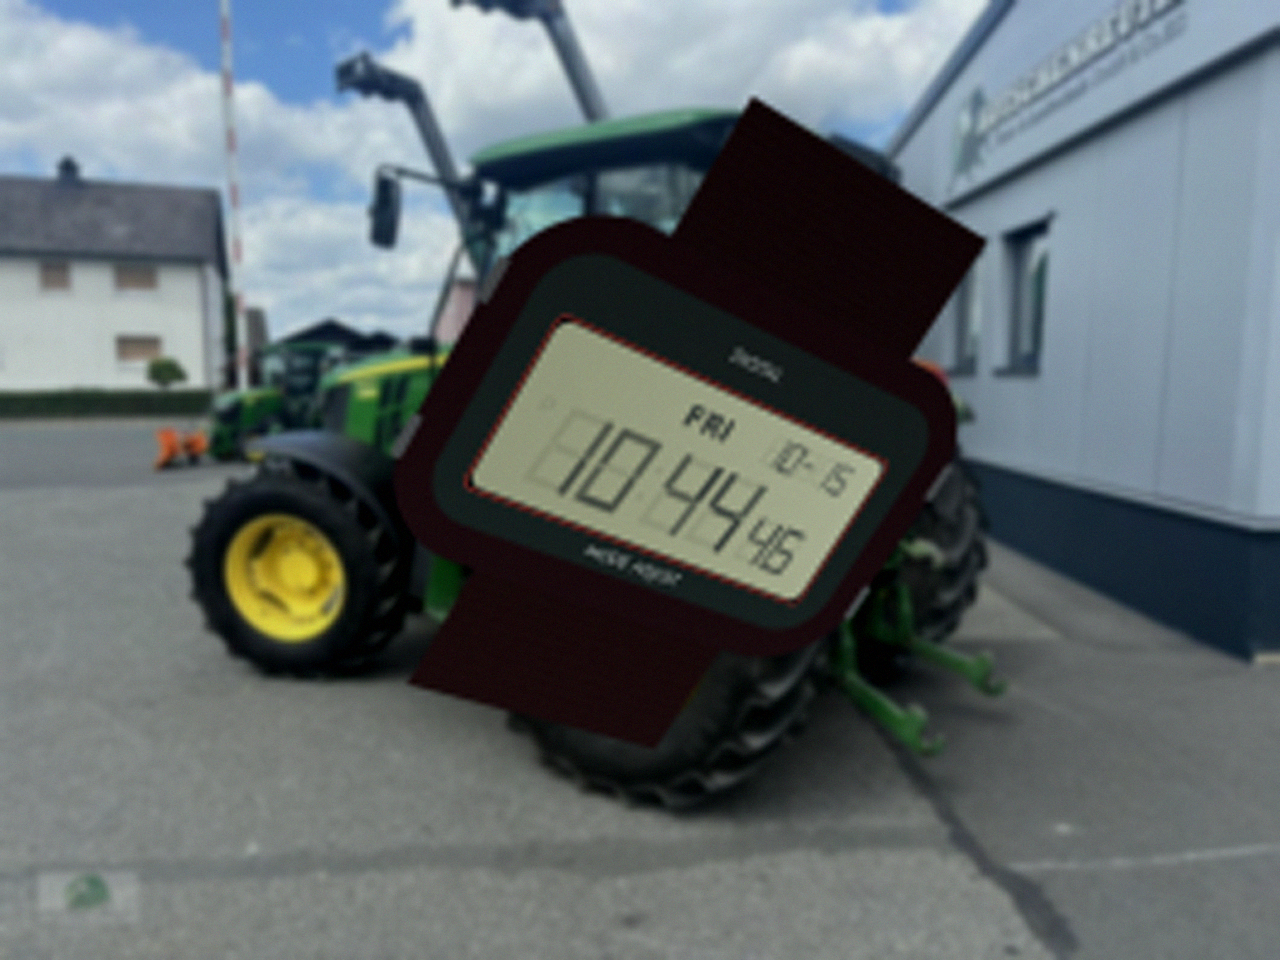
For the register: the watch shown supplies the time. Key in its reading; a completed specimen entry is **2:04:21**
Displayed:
**10:44:46**
